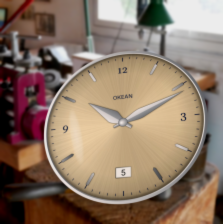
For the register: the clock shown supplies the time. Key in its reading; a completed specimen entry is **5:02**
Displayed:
**10:11**
